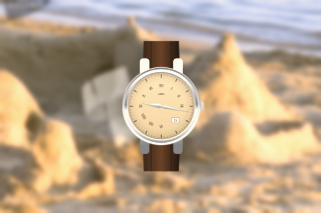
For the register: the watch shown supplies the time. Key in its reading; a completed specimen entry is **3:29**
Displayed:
**9:17**
